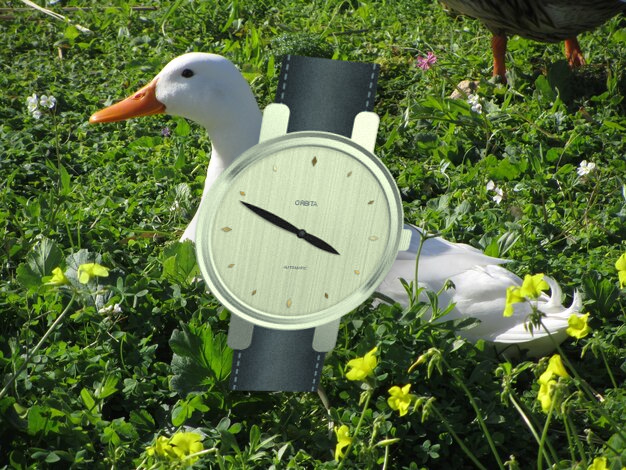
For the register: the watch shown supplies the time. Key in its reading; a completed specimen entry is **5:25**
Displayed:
**3:49**
